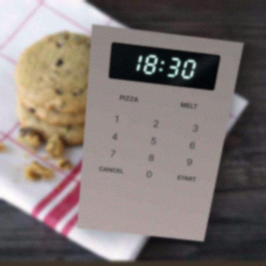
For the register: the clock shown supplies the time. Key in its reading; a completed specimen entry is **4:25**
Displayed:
**18:30**
